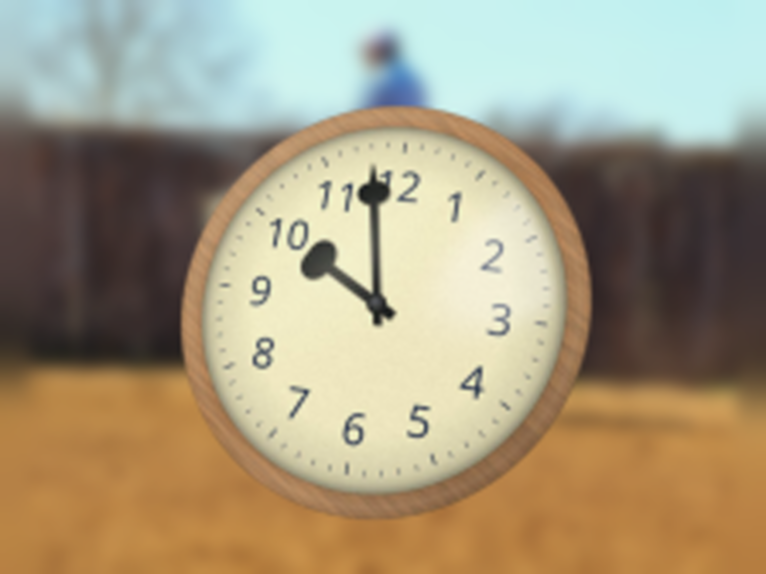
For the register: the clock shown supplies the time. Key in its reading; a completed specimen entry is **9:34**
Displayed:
**9:58**
